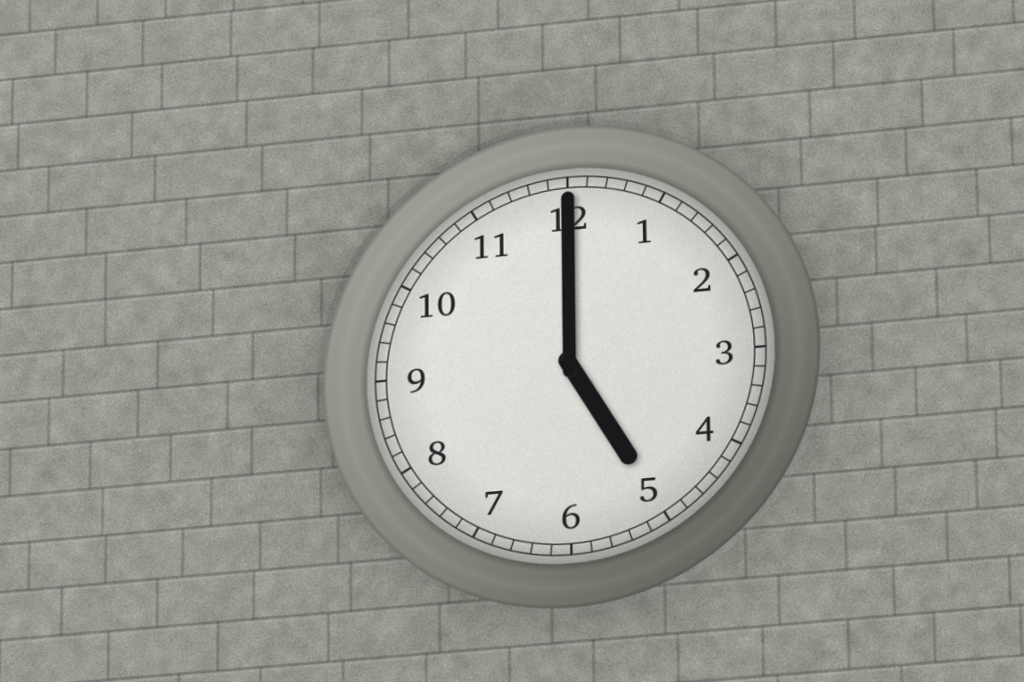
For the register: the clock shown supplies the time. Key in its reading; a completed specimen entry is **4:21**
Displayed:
**5:00**
